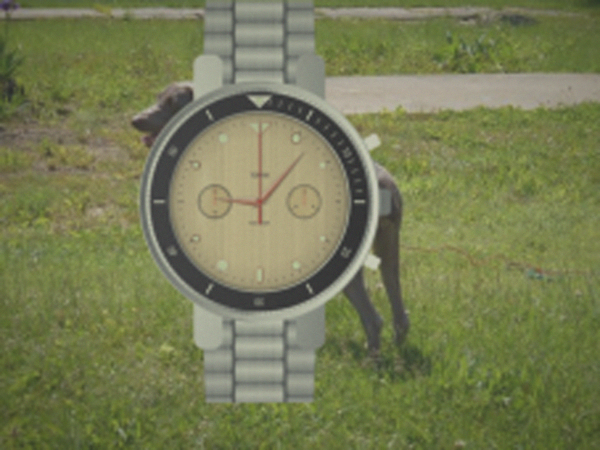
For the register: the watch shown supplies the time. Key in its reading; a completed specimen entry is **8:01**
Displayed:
**9:07**
